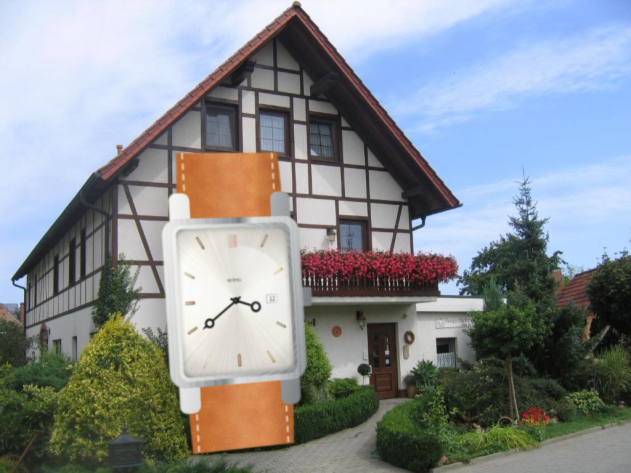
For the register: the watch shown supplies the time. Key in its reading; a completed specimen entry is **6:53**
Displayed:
**3:39**
